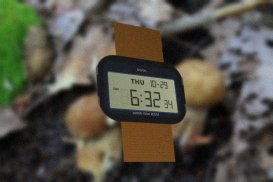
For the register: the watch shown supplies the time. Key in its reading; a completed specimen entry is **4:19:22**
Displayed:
**6:32:34**
